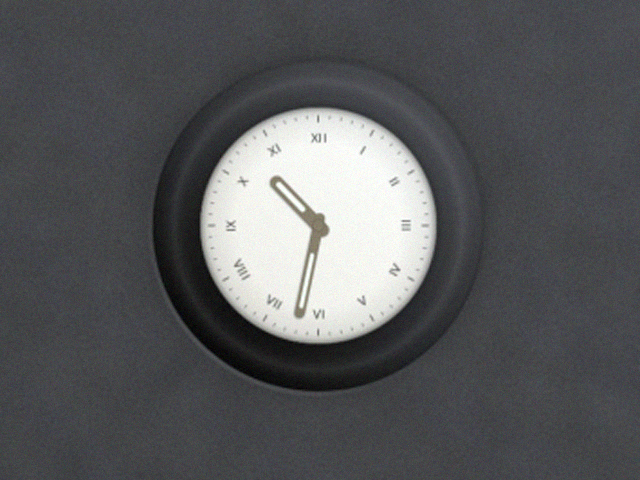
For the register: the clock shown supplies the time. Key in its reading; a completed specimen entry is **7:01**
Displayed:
**10:32**
